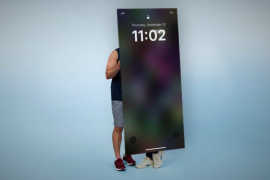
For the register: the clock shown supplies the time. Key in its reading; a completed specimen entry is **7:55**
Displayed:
**11:02**
